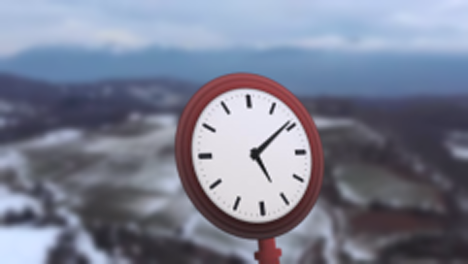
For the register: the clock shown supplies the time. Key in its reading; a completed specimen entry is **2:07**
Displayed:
**5:09**
